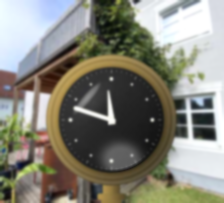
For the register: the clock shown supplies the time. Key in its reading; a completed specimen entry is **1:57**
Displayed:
**11:48**
